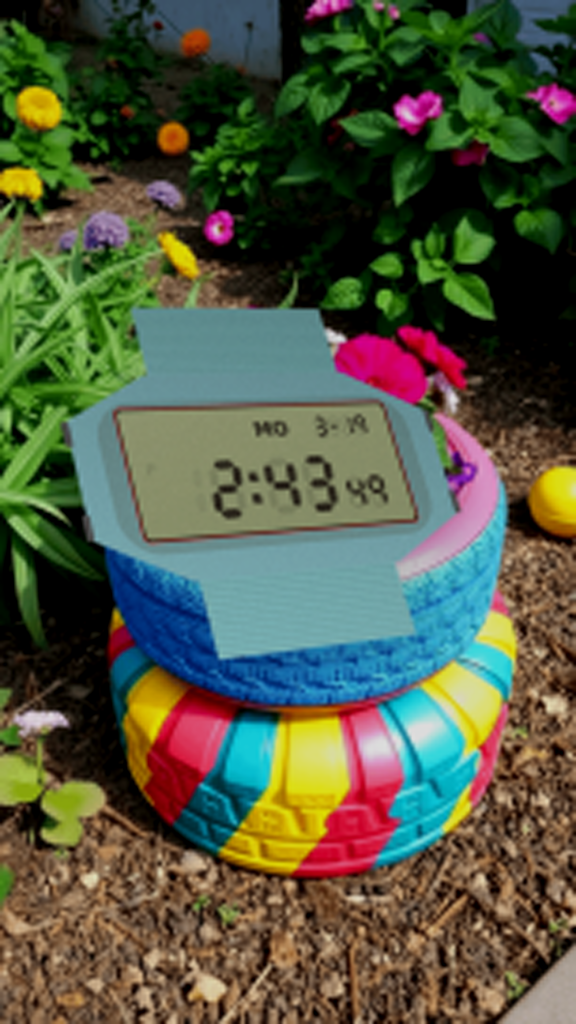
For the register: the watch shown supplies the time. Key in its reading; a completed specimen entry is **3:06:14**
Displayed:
**2:43:49**
